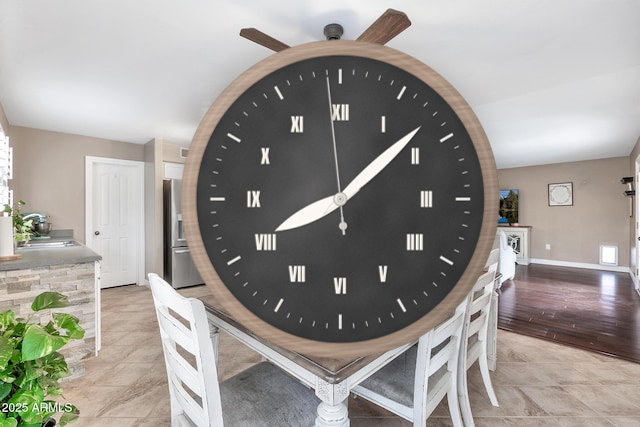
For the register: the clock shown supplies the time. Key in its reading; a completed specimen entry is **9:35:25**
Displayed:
**8:07:59**
